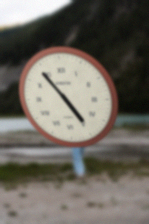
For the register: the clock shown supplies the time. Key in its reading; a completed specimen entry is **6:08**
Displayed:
**4:54**
